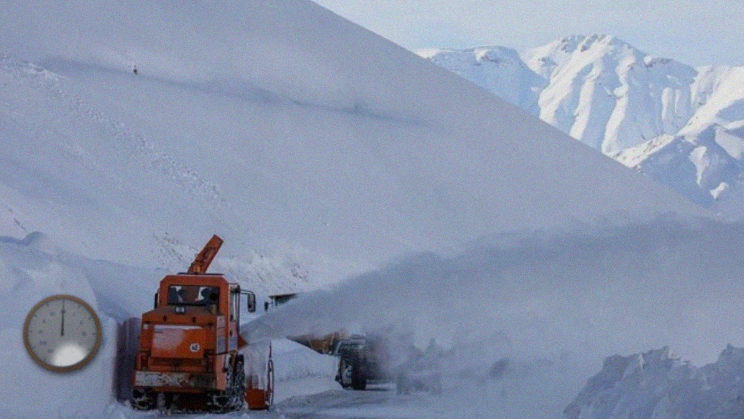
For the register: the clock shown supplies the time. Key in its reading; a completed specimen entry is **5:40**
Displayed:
**12:00**
